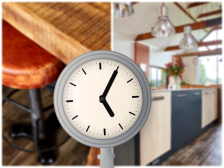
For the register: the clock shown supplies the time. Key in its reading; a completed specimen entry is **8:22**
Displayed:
**5:05**
